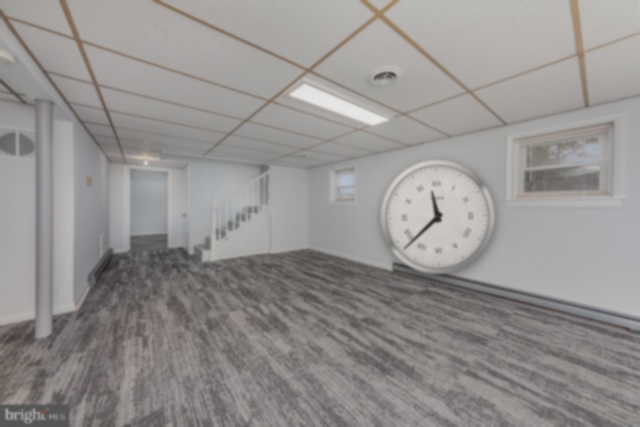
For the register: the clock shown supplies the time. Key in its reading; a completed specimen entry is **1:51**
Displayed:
**11:38**
